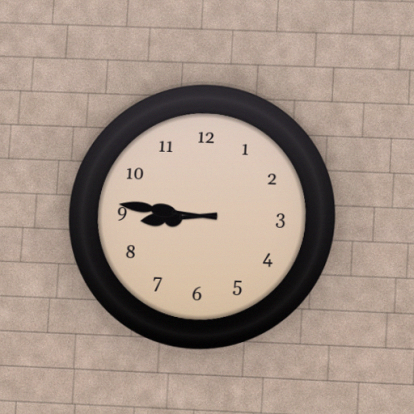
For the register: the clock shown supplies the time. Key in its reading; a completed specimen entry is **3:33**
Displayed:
**8:46**
